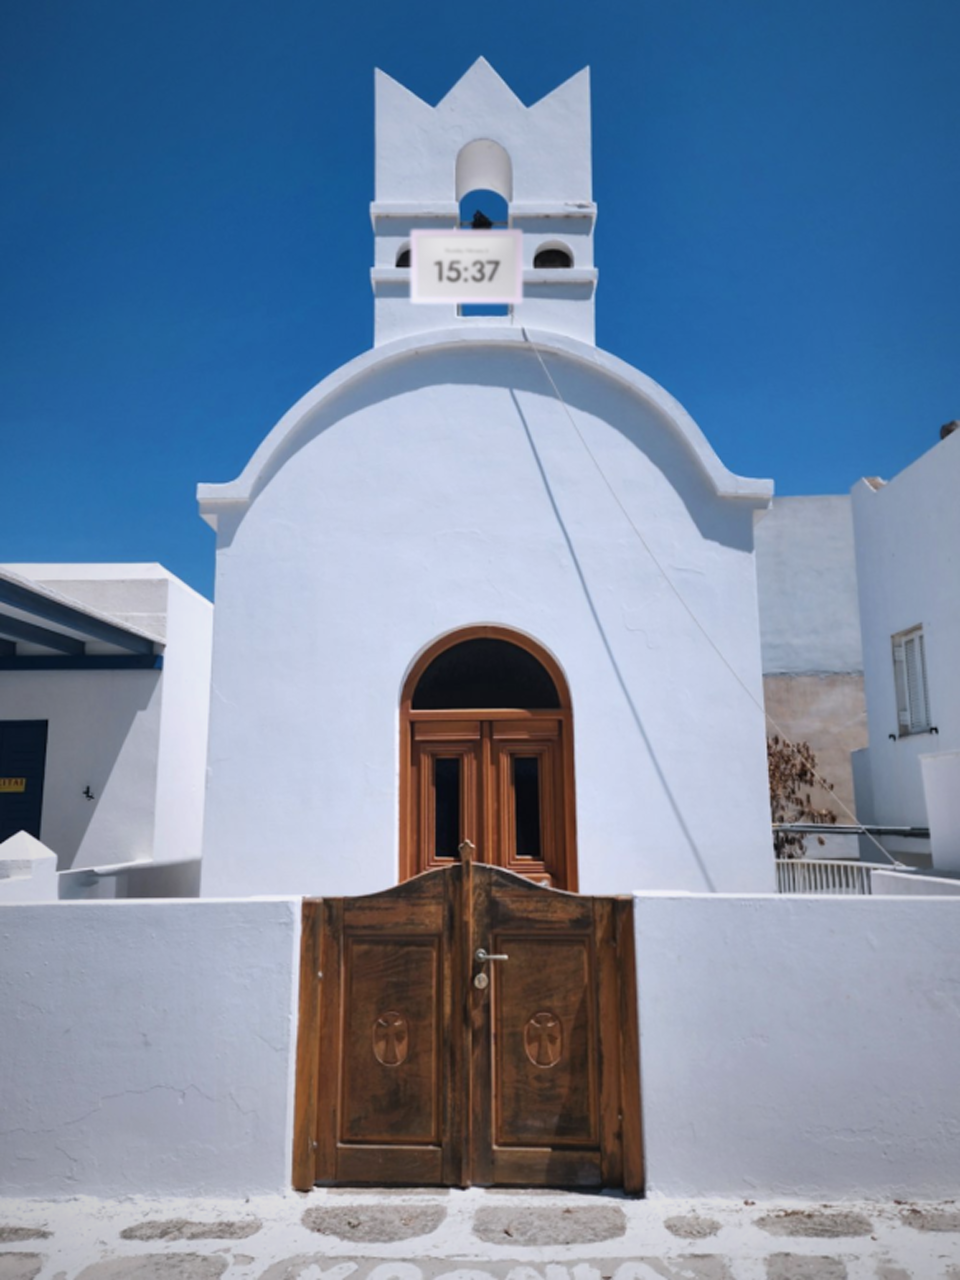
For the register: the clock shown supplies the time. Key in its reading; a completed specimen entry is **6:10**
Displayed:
**15:37**
